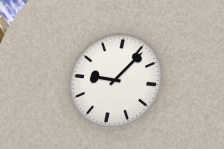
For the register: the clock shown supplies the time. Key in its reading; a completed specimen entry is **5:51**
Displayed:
**9:06**
